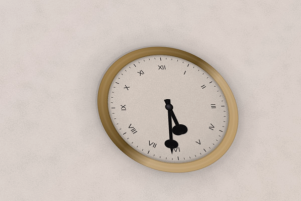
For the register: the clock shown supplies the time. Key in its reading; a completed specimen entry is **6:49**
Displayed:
**5:31**
